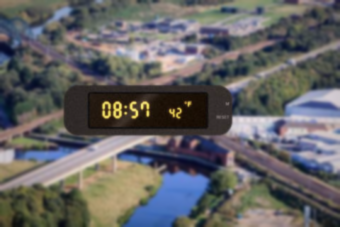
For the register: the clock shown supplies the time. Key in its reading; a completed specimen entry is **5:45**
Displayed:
**8:57**
